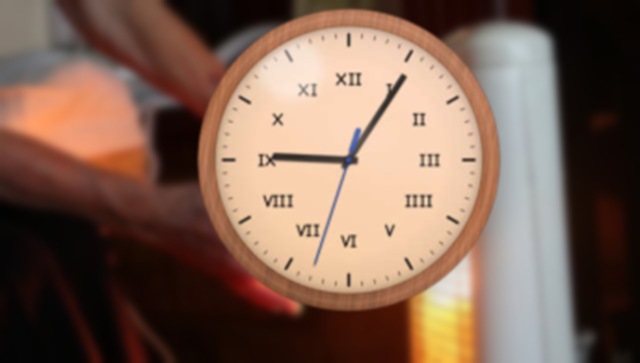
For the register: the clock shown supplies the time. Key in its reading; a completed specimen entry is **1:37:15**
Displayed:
**9:05:33**
